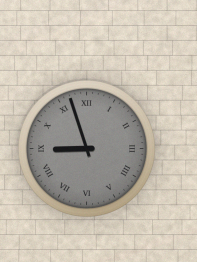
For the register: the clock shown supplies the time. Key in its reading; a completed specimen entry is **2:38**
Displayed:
**8:57**
